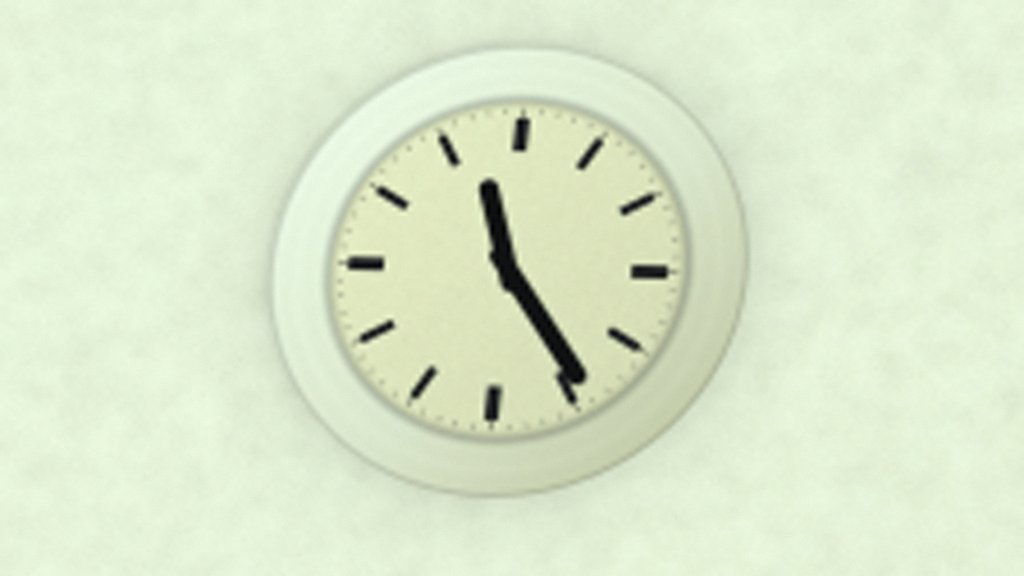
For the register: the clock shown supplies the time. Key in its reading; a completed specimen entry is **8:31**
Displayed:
**11:24**
